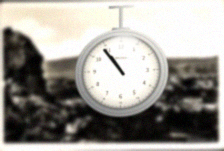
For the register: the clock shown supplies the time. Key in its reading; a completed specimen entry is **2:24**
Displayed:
**10:54**
